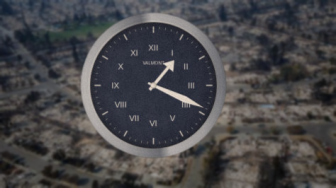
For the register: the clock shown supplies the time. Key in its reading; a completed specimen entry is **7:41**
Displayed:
**1:19**
